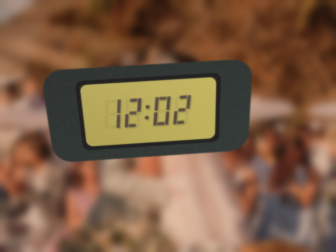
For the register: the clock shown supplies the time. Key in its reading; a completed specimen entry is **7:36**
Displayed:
**12:02**
